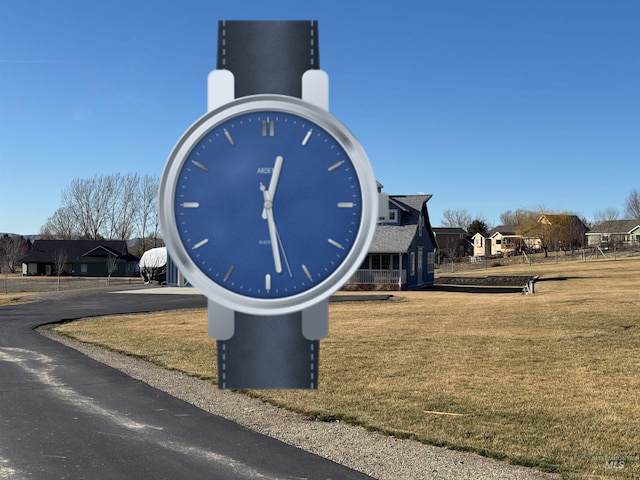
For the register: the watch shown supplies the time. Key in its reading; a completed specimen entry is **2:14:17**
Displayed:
**12:28:27**
